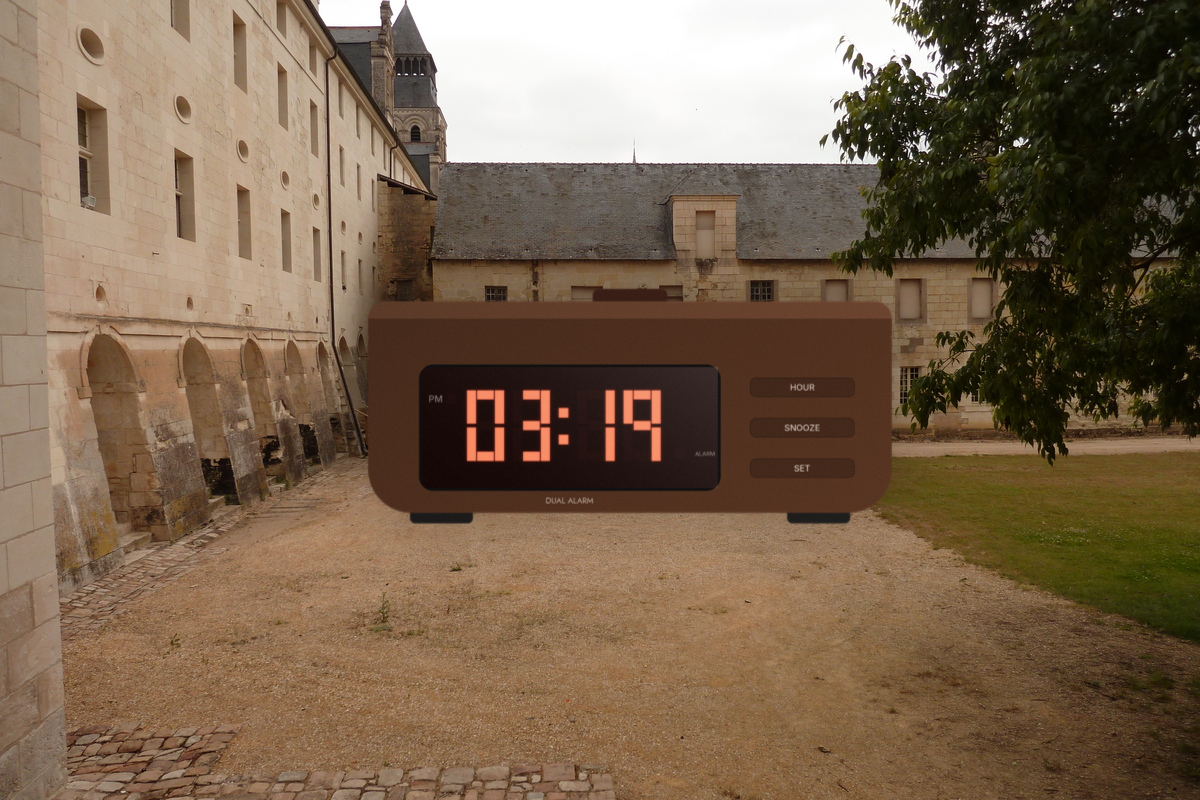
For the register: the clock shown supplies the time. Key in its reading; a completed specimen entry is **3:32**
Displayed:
**3:19**
